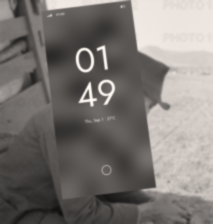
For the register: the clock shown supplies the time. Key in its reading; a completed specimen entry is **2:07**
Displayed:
**1:49**
